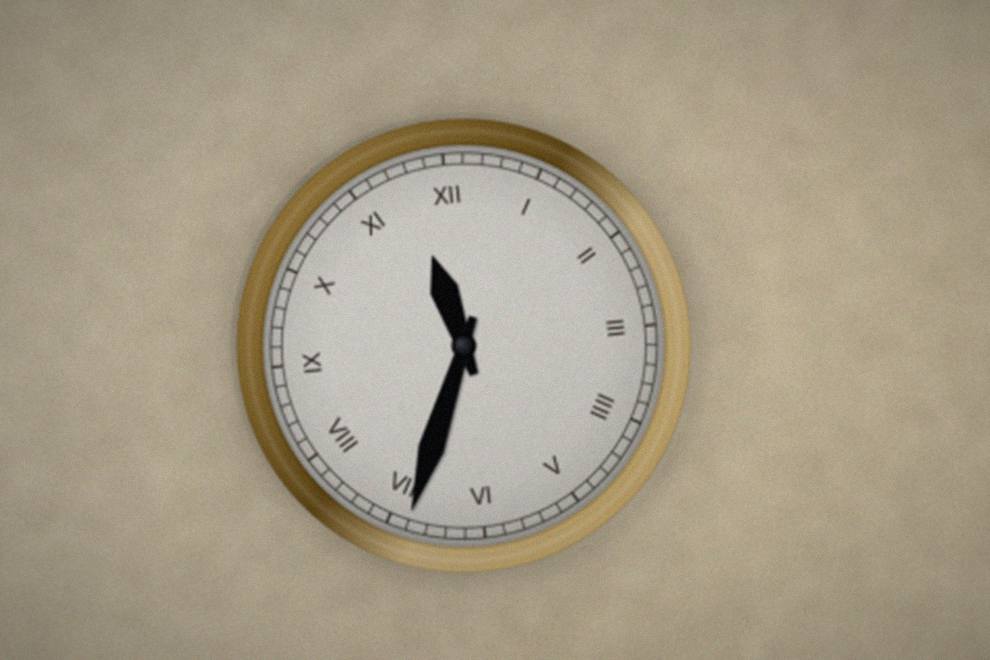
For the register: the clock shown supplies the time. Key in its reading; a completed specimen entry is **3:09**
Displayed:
**11:34**
